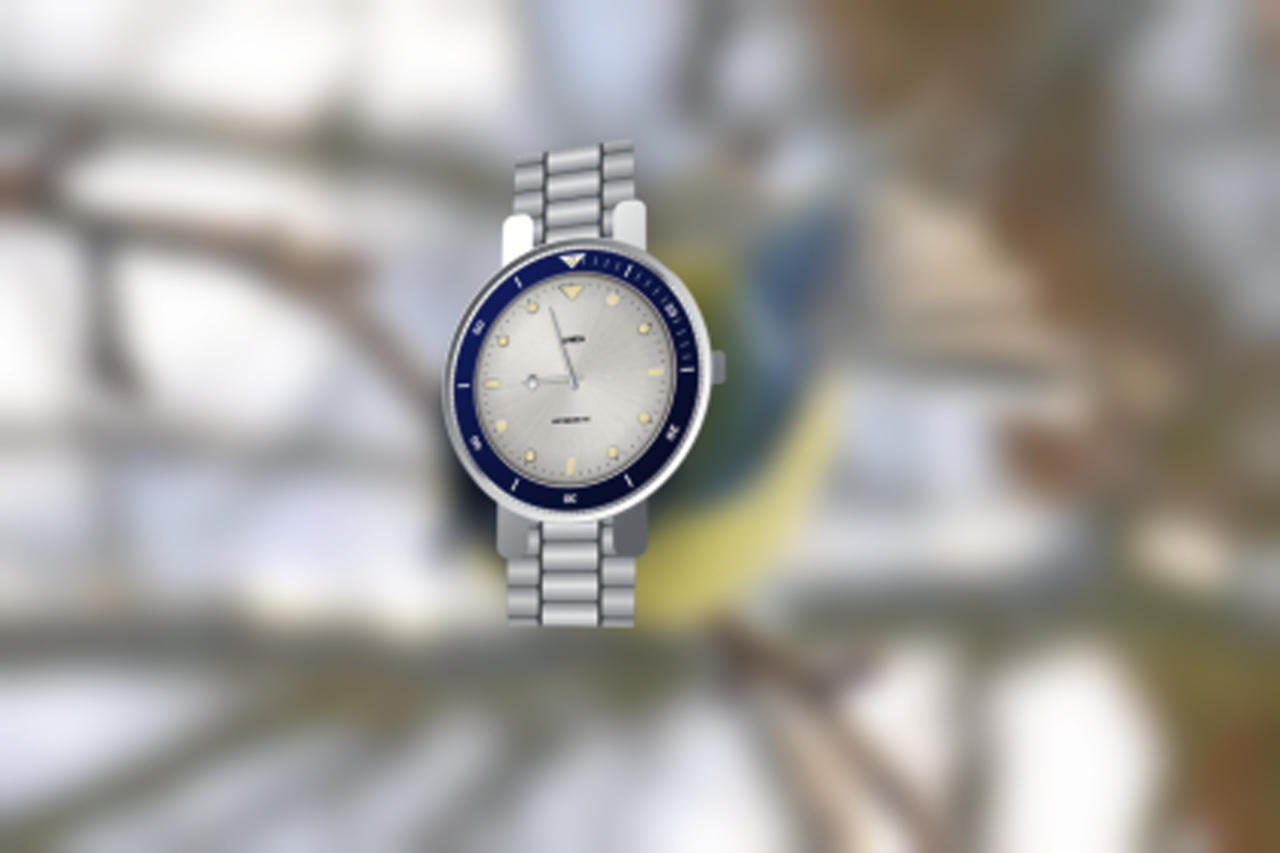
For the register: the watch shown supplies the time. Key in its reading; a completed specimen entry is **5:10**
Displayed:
**8:57**
